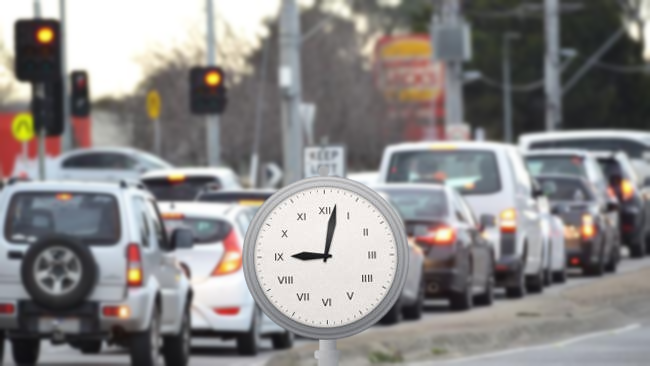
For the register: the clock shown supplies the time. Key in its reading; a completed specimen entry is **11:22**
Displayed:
**9:02**
